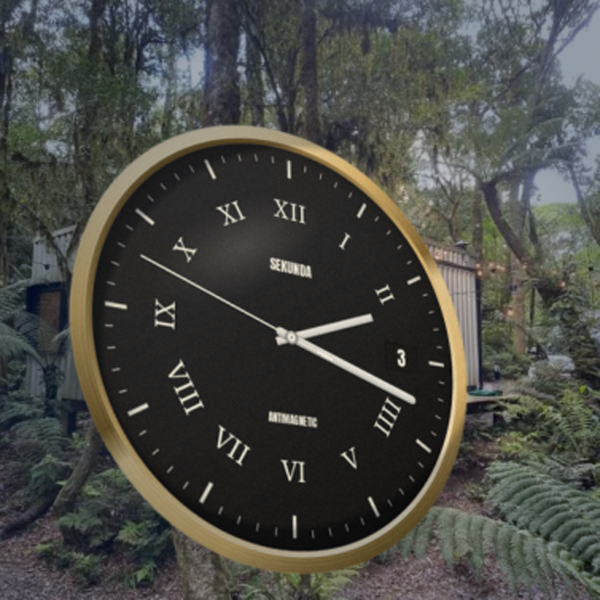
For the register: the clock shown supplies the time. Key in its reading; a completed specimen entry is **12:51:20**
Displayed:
**2:17:48**
